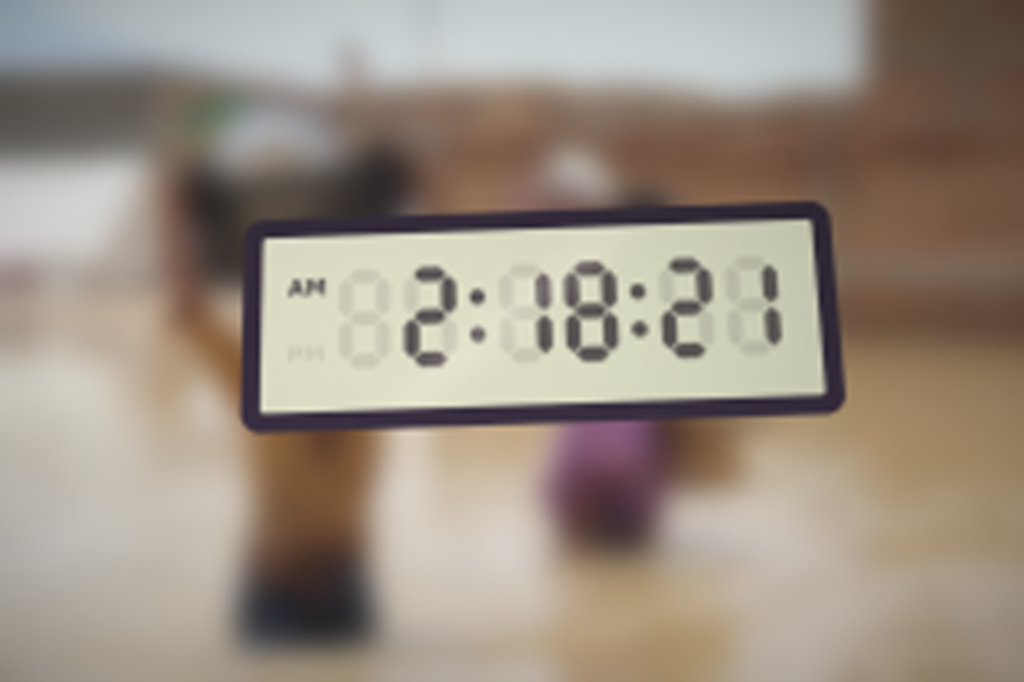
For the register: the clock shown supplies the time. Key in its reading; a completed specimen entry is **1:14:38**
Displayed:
**2:18:21**
